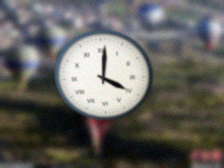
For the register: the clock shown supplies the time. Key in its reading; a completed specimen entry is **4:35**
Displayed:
**4:01**
